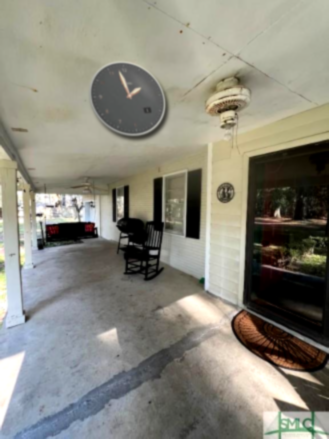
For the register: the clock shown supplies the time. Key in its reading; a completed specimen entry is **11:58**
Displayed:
**1:58**
